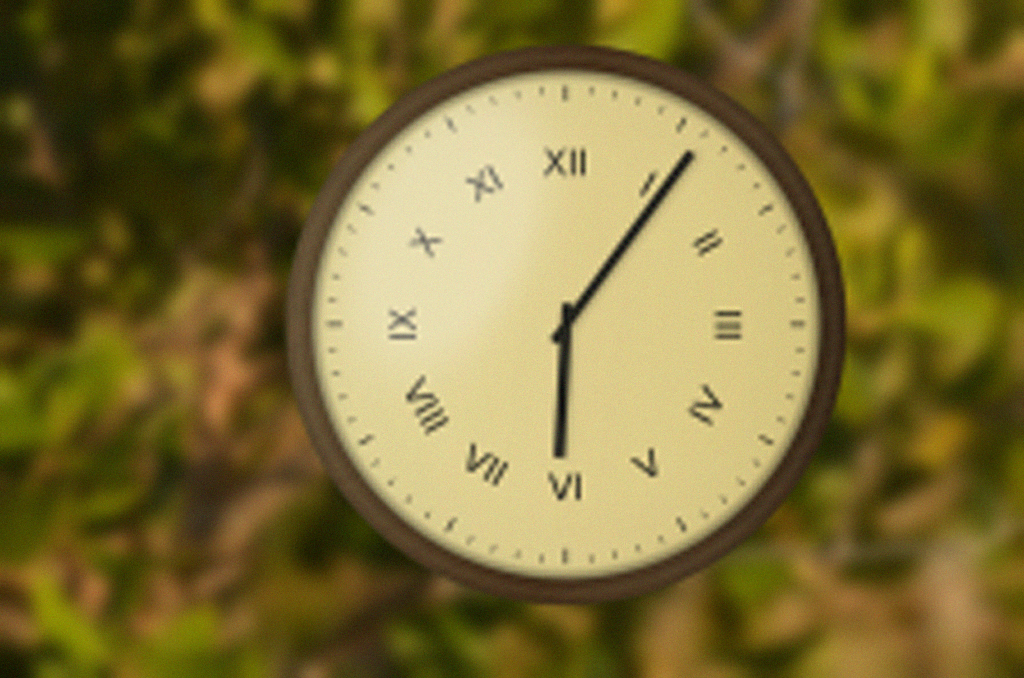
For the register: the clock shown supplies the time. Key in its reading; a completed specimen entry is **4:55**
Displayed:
**6:06**
